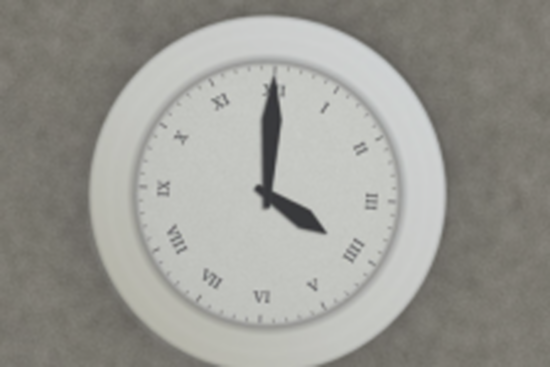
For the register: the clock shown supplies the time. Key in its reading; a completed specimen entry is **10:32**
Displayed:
**4:00**
